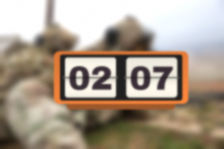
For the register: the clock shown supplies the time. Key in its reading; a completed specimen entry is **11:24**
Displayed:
**2:07**
